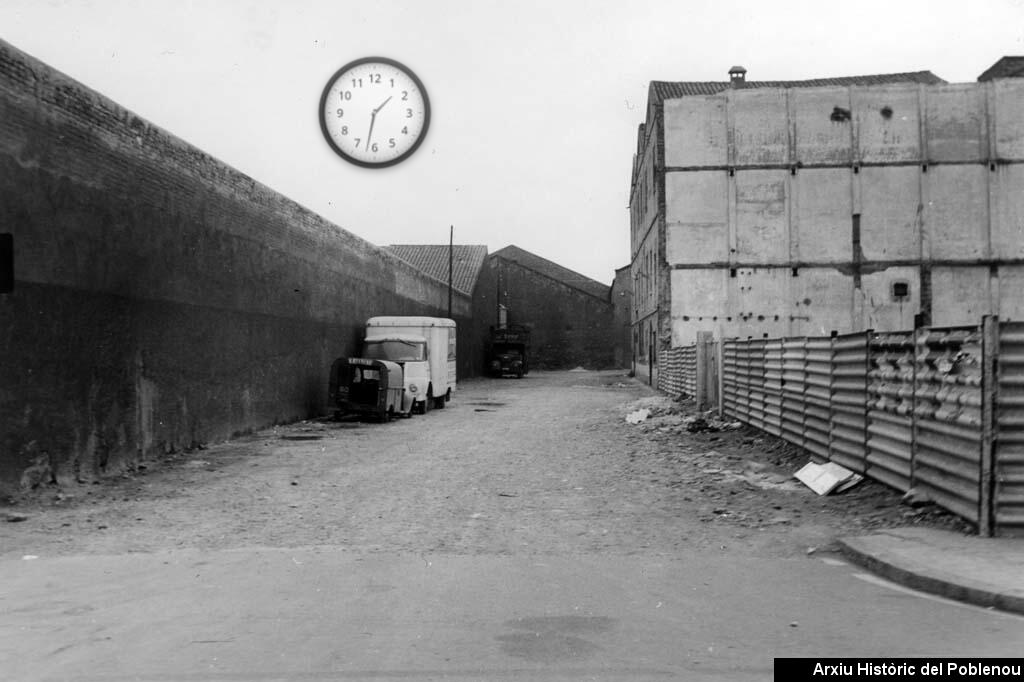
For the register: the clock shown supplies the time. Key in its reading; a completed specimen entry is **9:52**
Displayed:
**1:32**
